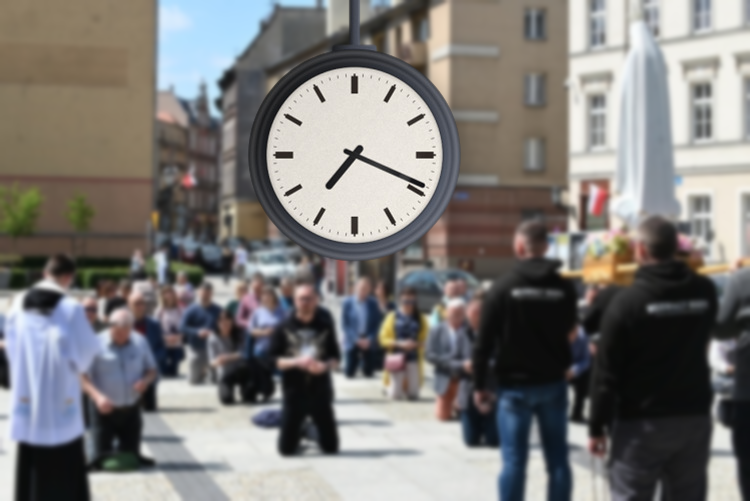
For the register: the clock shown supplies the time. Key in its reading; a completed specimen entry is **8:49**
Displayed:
**7:19**
